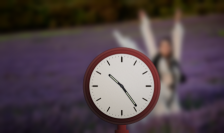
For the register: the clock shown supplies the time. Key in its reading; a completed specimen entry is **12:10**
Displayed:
**10:24**
